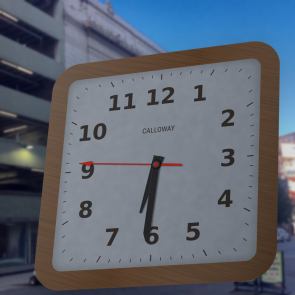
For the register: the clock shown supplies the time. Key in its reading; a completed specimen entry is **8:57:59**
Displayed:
**6:30:46**
